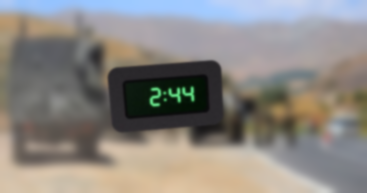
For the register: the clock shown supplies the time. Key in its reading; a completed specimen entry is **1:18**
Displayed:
**2:44**
